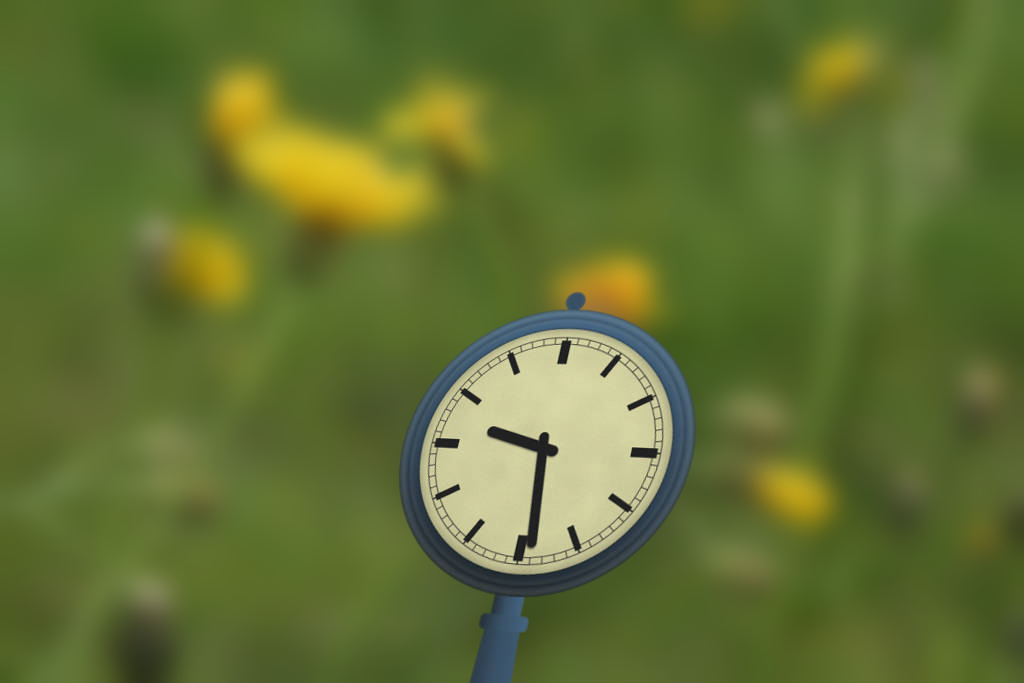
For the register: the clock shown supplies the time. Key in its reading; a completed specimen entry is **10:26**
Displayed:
**9:29**
